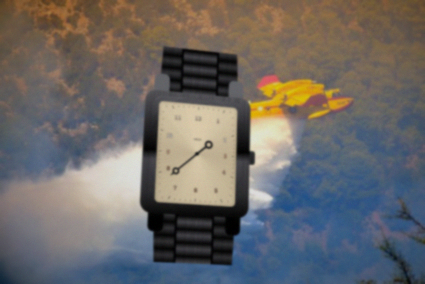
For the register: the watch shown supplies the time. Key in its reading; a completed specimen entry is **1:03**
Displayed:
**1:38**
